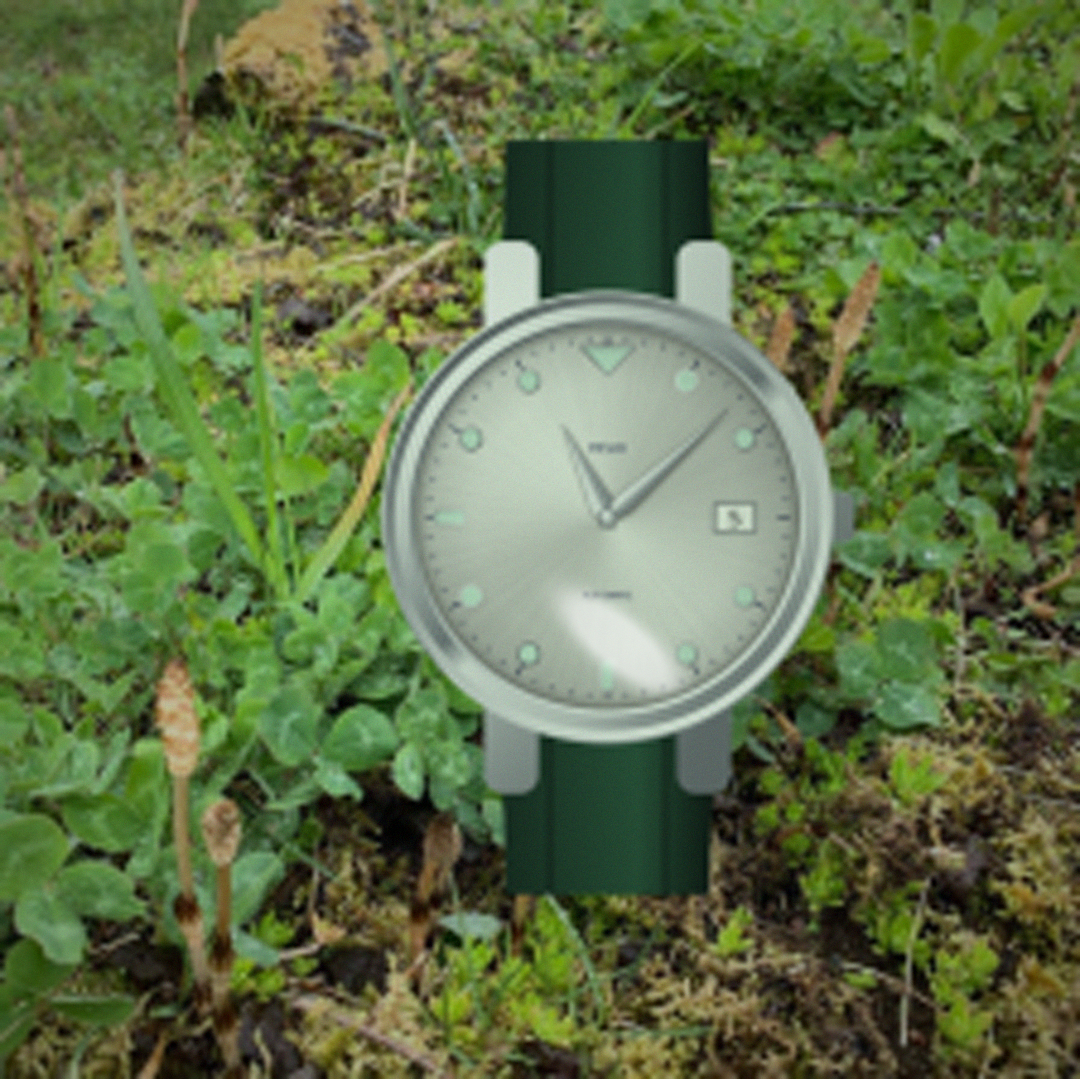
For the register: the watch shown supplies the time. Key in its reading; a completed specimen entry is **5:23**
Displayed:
**11:08**
